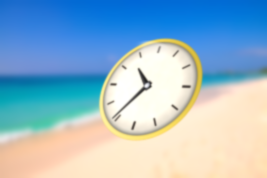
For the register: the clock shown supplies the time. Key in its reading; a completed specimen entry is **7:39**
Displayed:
**10:36**
